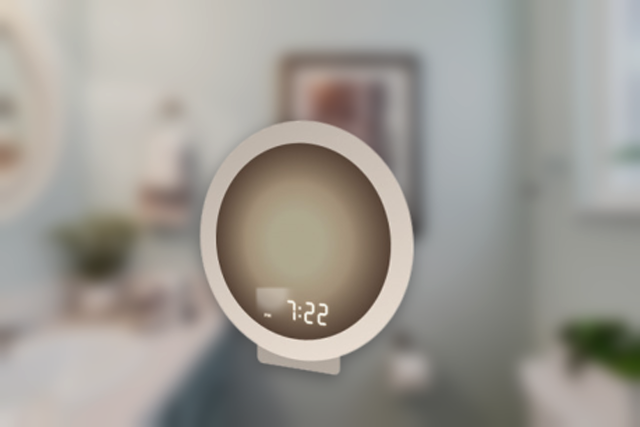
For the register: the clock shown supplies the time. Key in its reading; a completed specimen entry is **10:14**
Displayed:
**7:22**
